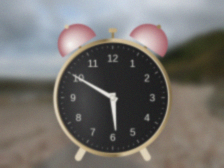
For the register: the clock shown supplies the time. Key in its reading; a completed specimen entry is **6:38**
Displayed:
**5:50**
